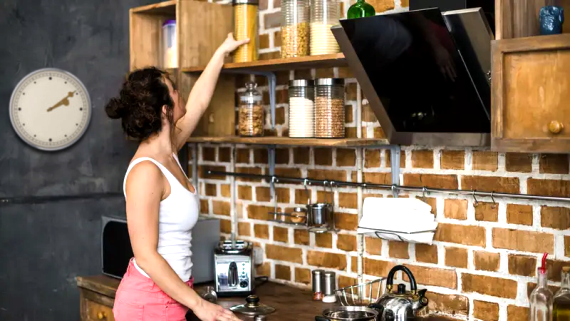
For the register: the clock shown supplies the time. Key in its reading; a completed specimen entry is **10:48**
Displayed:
**2:09**
